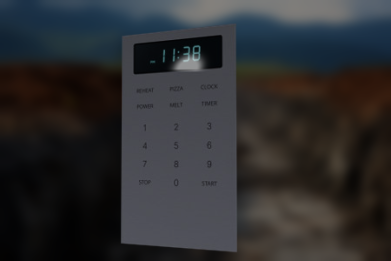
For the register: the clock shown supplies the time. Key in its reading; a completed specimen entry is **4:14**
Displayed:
**11:38**
